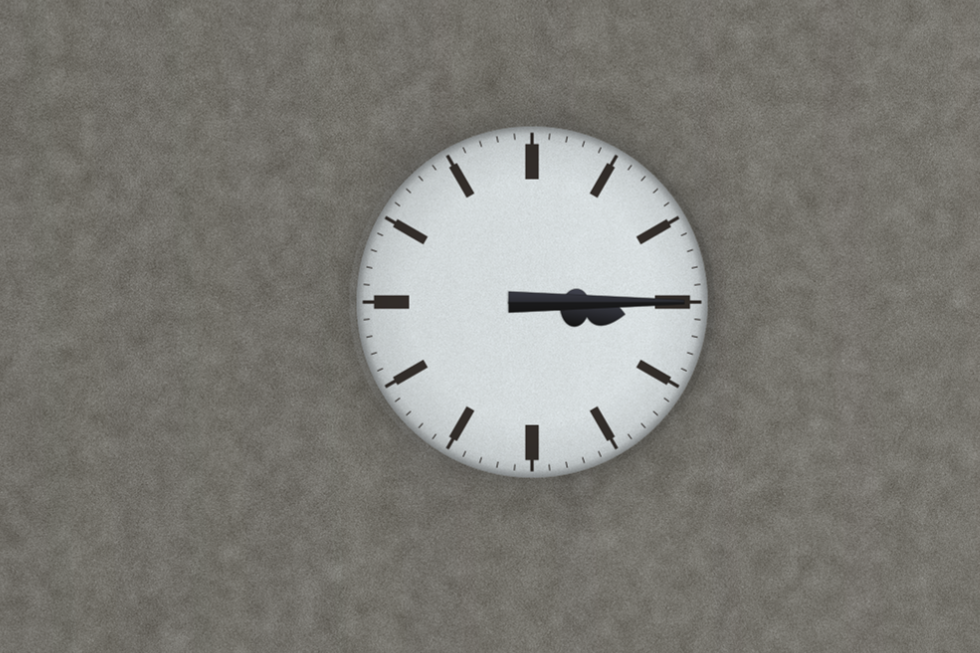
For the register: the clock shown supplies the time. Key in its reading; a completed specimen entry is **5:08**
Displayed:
**3:15**
